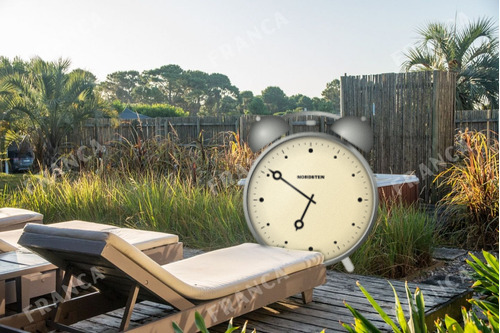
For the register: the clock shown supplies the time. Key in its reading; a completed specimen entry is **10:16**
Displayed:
**6:51**
